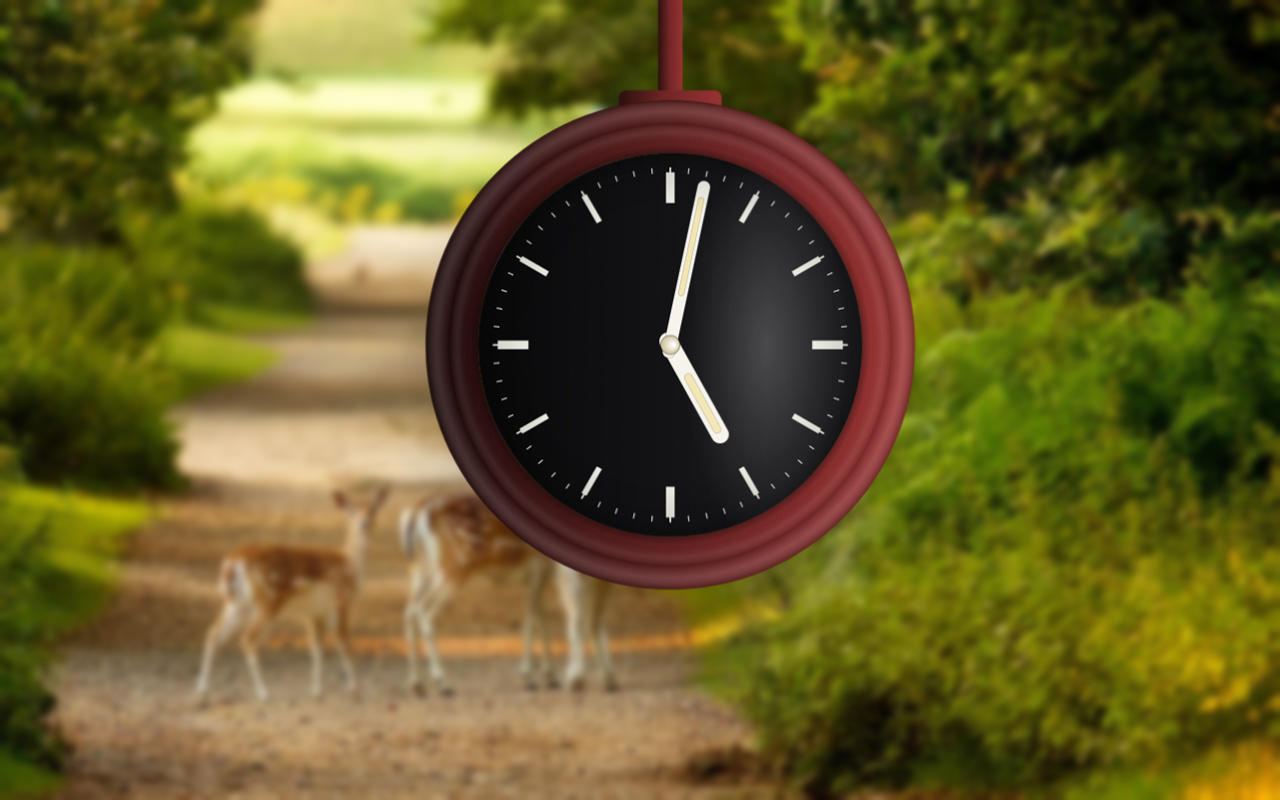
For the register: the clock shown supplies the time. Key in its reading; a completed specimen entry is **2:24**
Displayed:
**5:02**
